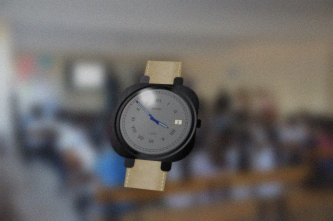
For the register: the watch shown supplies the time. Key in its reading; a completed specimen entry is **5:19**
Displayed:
**3:52**
